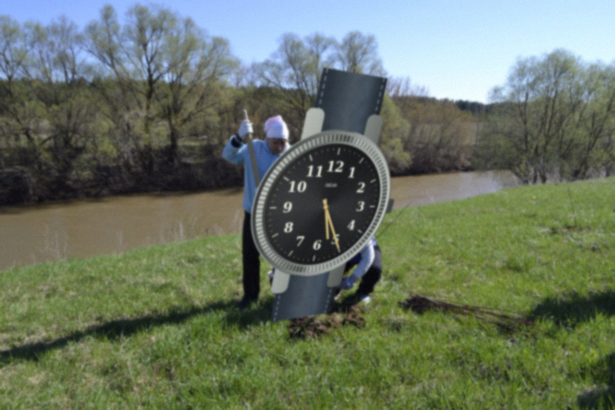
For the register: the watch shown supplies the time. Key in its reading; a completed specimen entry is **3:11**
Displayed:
**5:25**
